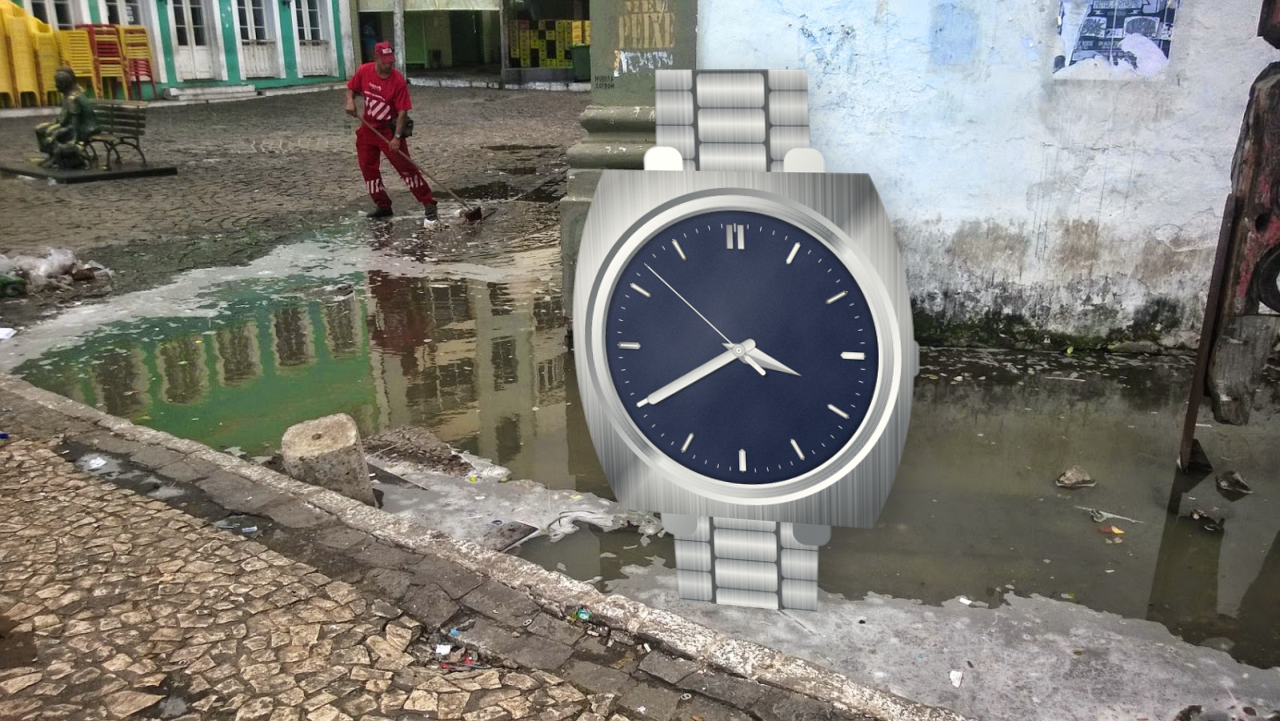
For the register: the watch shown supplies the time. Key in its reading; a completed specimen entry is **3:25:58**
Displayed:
**3:39:52**
